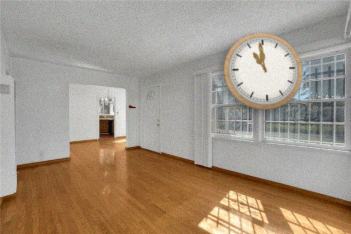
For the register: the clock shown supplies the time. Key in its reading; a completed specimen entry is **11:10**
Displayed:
**10:59**
